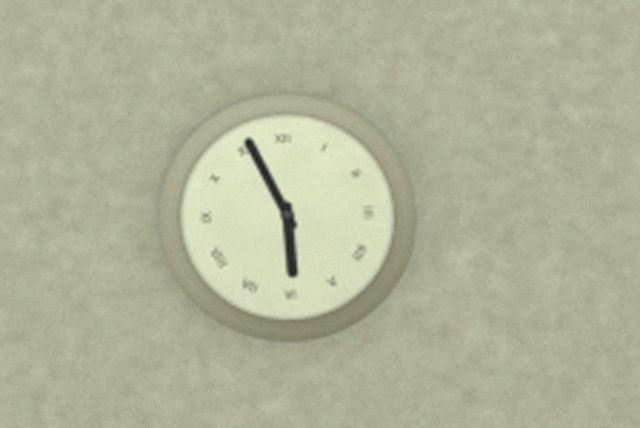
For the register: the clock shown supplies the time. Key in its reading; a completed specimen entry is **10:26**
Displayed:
**5:56**
